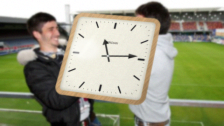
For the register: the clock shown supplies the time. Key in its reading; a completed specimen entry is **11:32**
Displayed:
**11:14**
